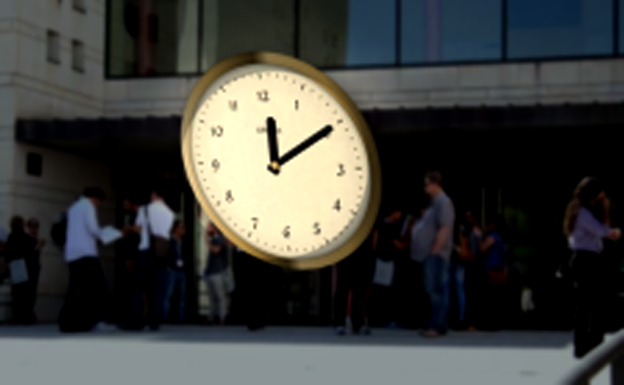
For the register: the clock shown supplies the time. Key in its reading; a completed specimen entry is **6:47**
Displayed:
**12:10**
